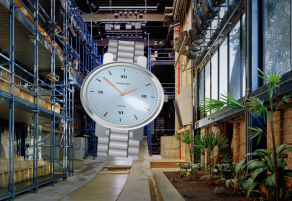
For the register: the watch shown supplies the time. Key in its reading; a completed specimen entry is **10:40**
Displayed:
**1:52**
